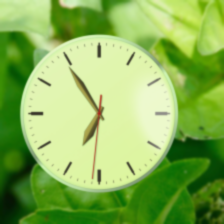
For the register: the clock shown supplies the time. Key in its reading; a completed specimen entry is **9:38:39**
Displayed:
**6:54:31**
